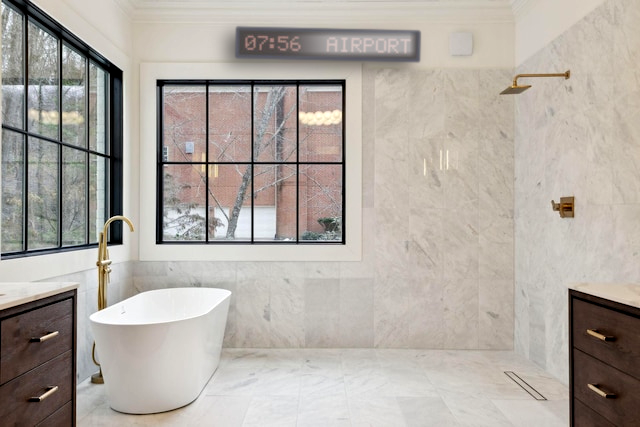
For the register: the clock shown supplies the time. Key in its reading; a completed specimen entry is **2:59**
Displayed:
**7:56**
